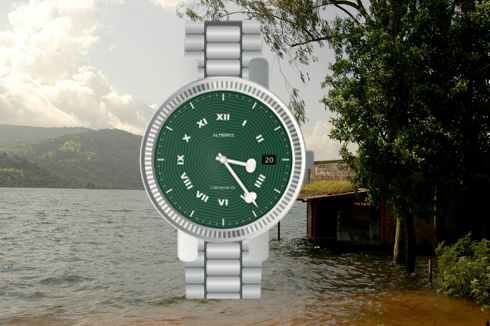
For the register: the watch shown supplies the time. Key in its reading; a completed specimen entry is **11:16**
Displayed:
**3:24**
